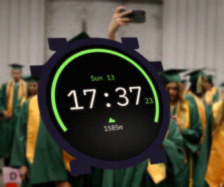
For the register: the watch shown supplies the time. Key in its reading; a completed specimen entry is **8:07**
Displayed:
**17:37**
